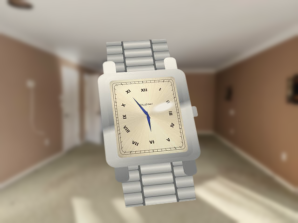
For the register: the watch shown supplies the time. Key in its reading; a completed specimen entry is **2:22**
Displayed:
**5:55**
